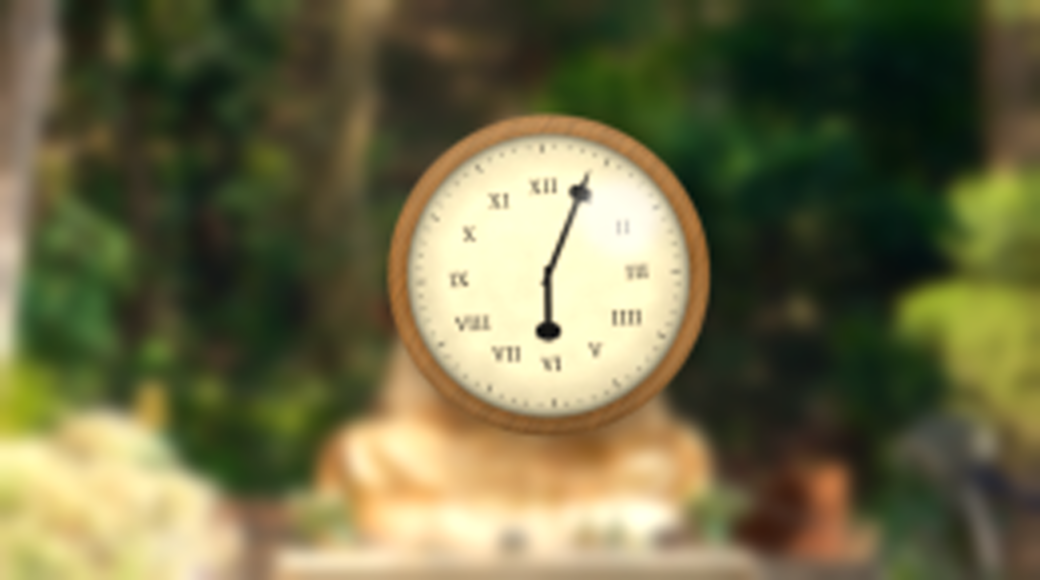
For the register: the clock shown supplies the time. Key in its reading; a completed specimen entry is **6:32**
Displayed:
**6:04**
